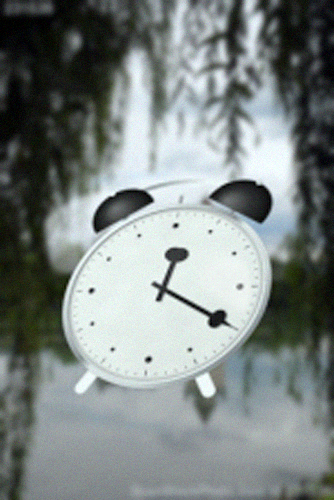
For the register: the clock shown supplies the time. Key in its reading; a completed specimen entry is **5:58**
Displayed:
**12:20**
